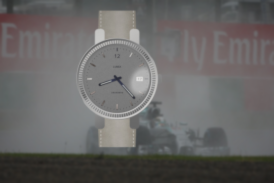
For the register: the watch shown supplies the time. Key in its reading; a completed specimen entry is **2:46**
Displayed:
**8:23**
